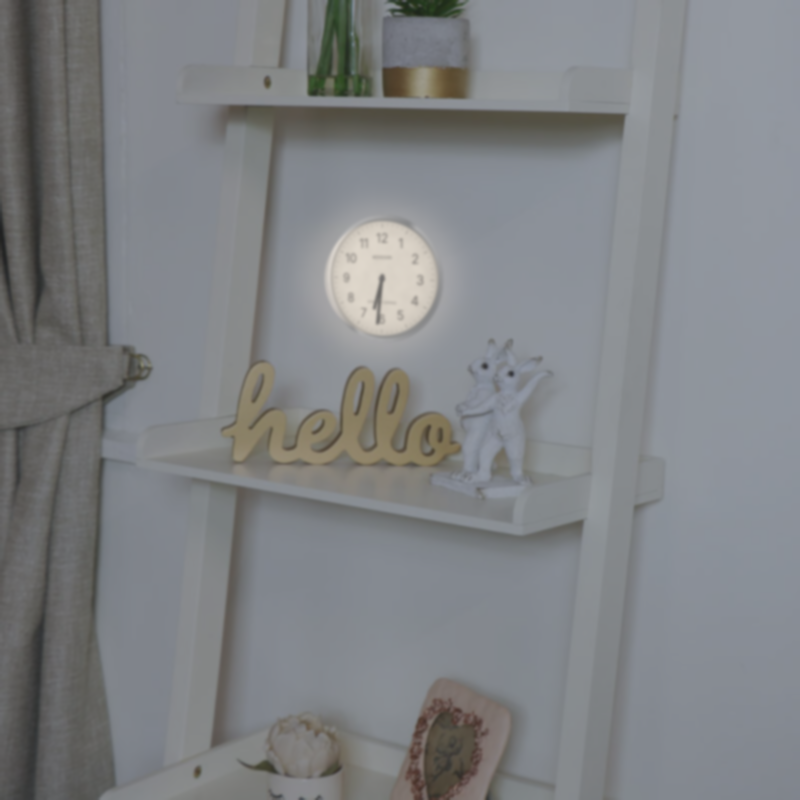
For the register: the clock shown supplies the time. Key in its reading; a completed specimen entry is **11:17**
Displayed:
**6:31**
